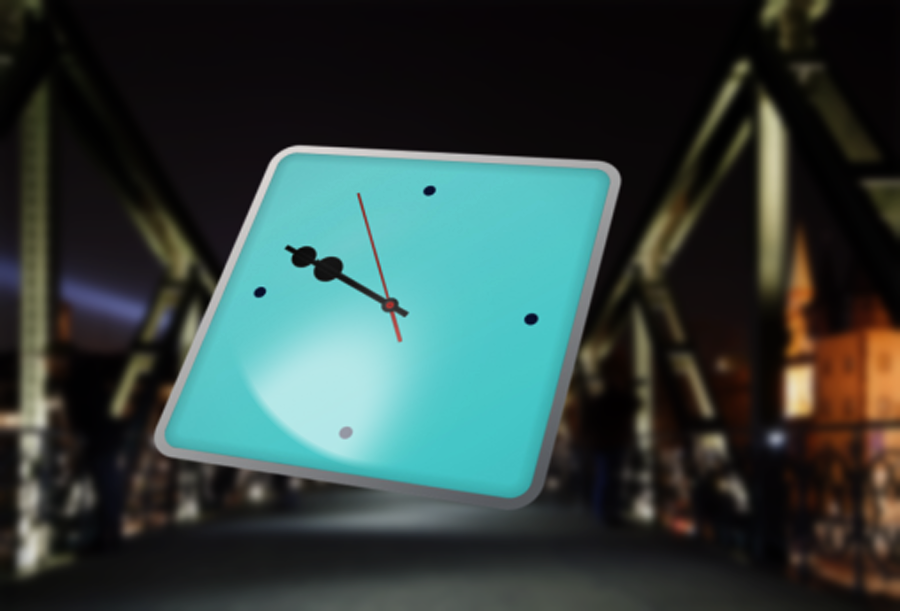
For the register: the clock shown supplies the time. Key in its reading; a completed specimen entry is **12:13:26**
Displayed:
**9:48:55**
